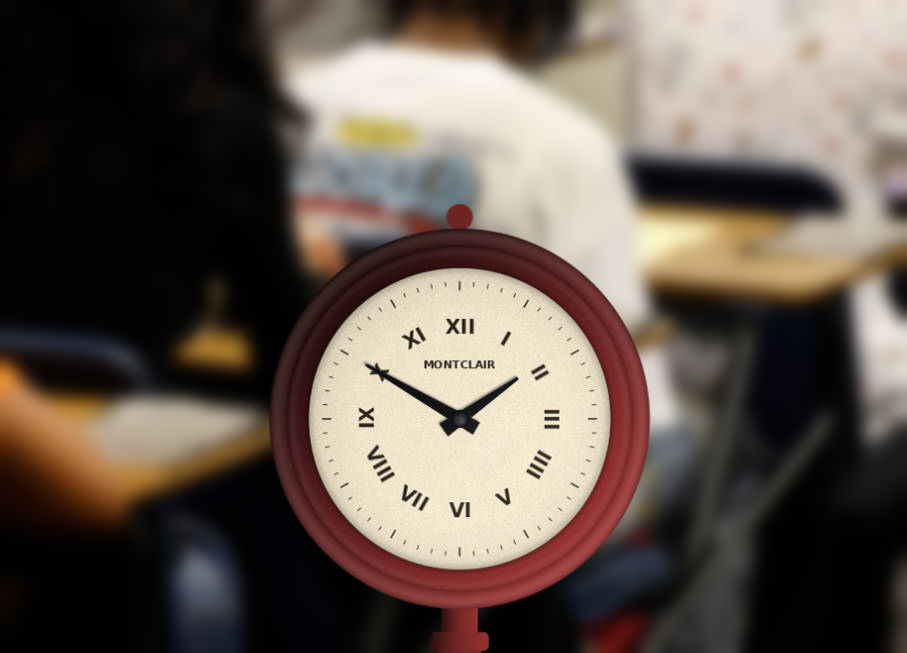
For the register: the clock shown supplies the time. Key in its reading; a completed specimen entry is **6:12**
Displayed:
**1:50**
